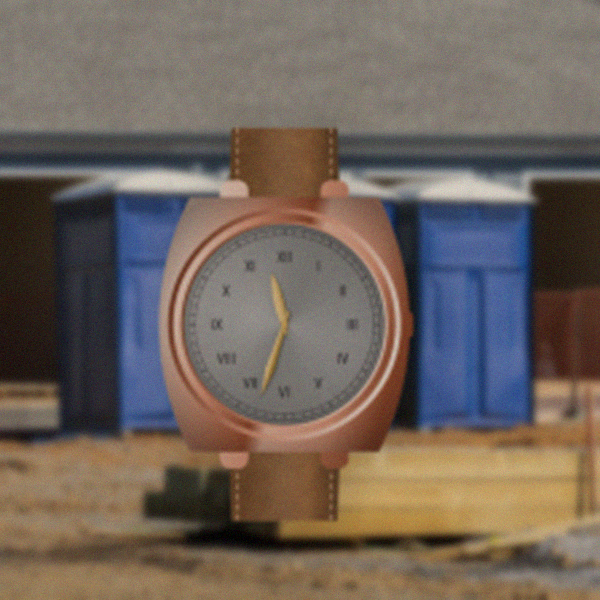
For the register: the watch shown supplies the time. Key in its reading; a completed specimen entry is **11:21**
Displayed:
**11:33**
